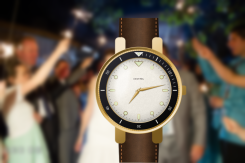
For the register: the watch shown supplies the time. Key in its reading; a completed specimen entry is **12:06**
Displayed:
**7:13**
